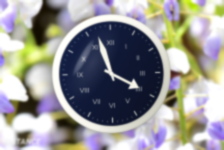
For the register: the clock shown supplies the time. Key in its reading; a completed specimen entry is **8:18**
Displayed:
**3:57**
